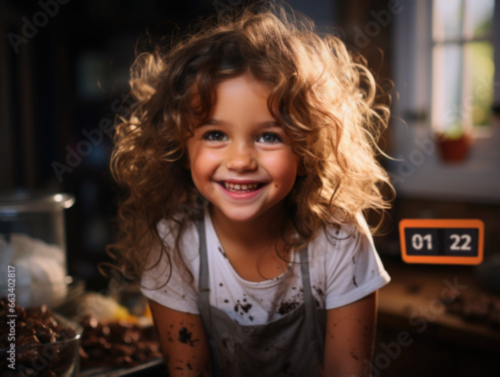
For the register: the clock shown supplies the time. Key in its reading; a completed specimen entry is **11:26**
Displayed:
**1:22**
